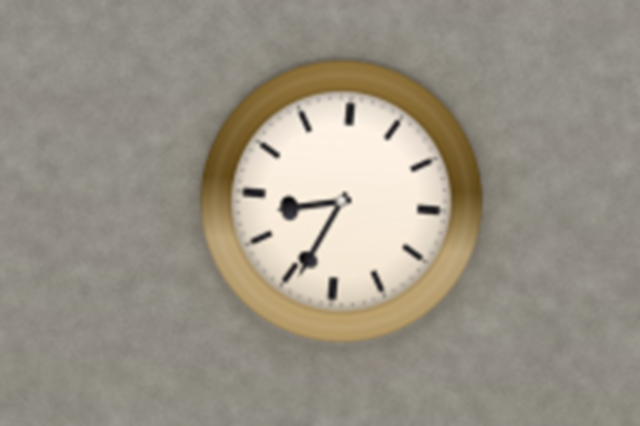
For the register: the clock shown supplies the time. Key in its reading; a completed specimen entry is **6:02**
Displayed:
**8:34**
